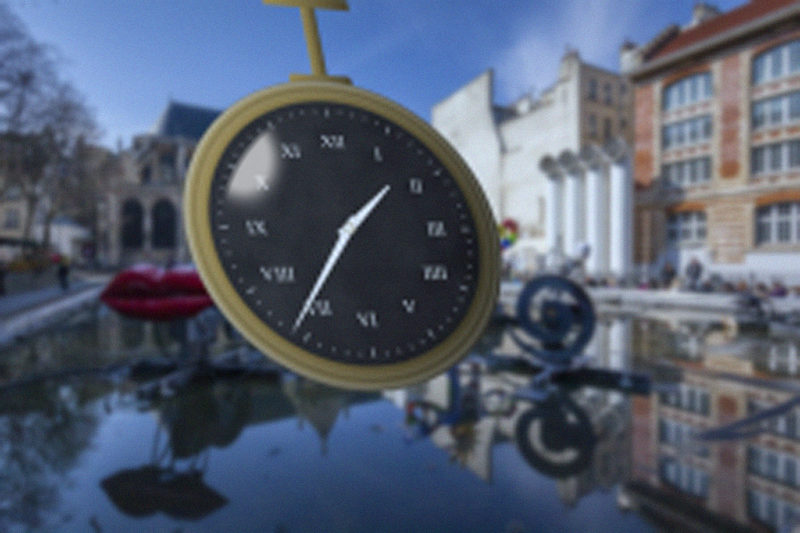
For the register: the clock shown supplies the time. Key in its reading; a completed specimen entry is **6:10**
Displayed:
**1:36**
